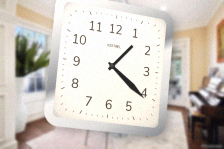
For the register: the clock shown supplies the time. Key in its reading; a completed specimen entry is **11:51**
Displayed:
**1:21**
